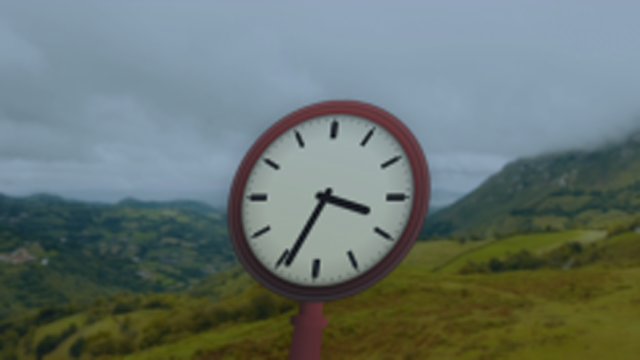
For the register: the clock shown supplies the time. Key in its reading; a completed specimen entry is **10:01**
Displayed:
**3:34**
